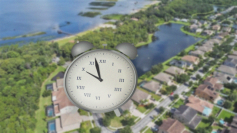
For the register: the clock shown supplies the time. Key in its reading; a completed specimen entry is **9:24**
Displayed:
**9:57**
